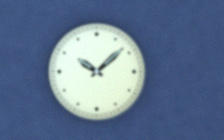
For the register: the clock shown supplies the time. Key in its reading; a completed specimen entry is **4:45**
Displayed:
**10:08**
